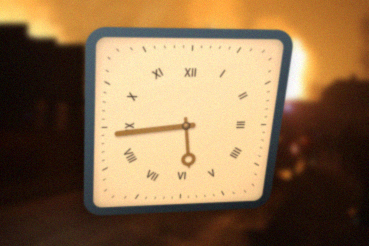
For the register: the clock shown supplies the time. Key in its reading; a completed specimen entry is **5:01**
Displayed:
**5:44**
